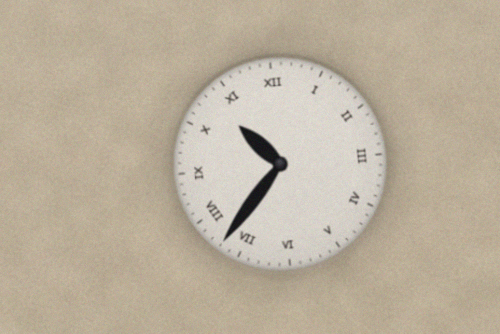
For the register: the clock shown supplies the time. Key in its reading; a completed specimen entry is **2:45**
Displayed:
**10:37**
